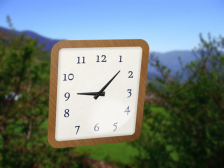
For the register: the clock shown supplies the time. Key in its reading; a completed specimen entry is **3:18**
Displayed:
**9:07**
